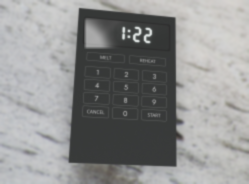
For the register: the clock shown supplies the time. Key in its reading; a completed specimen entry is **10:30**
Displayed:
**1:22**
